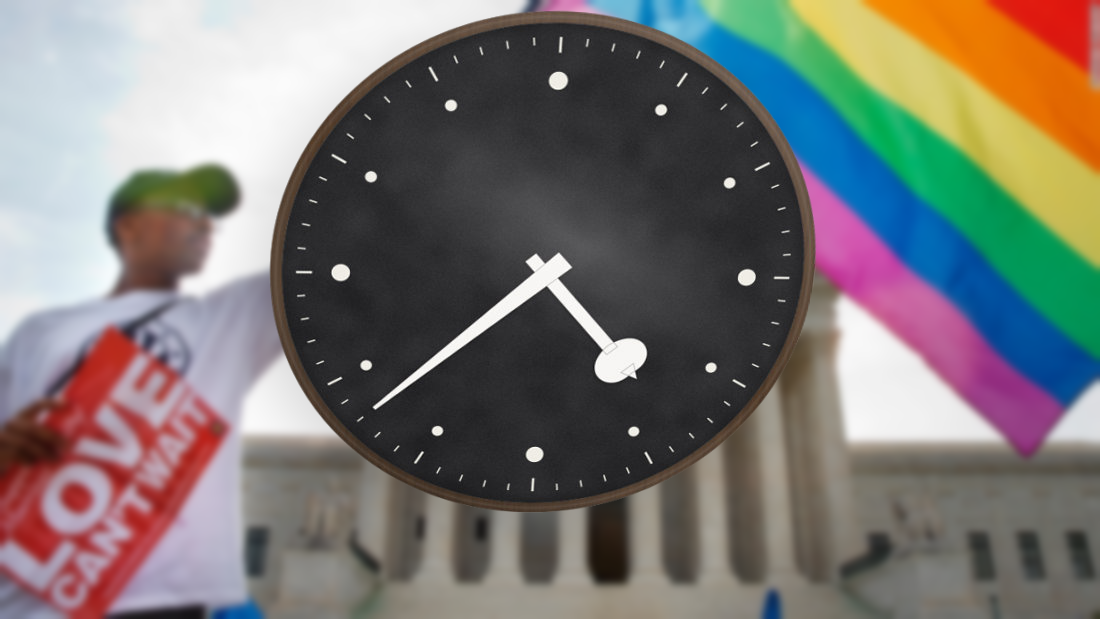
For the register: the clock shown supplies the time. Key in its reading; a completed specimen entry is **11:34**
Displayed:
**4:38**
